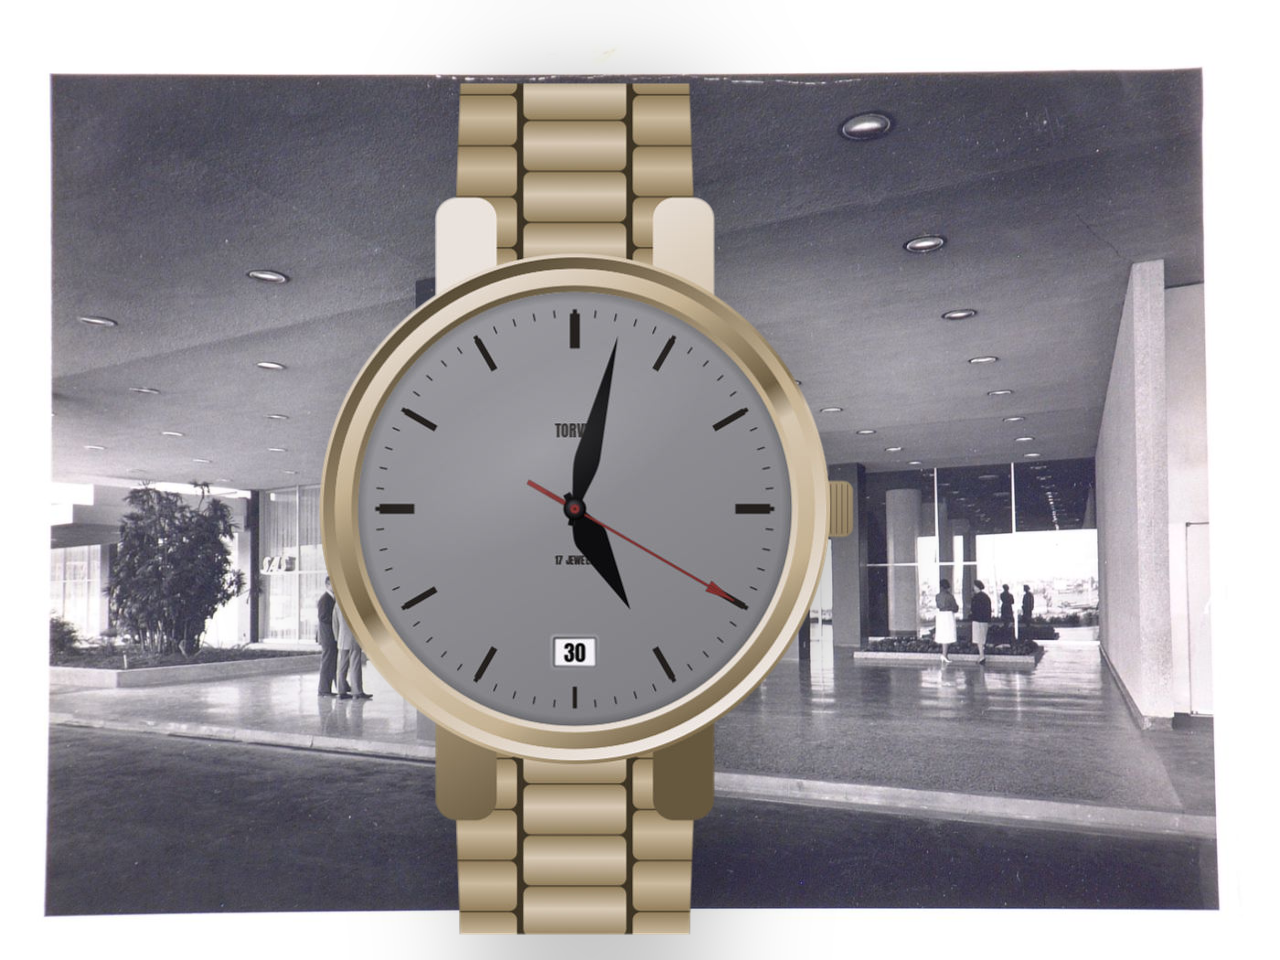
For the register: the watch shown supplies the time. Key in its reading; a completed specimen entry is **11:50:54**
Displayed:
**5:02:20**
